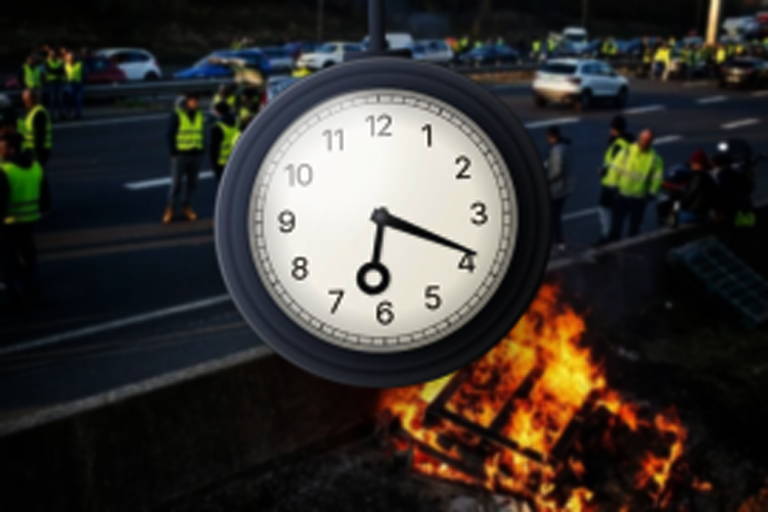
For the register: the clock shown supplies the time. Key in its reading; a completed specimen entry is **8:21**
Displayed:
**6:19**
